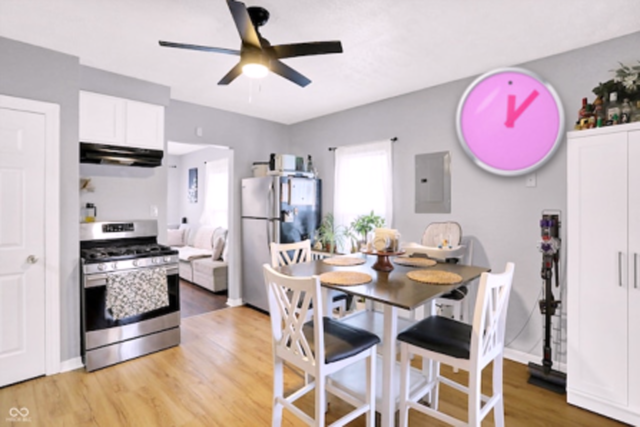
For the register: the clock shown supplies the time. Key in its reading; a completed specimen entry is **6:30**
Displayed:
**12:07**
